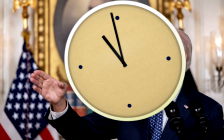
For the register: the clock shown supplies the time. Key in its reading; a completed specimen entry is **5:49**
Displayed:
**10:59**
